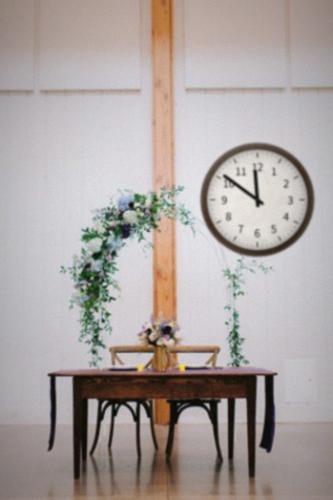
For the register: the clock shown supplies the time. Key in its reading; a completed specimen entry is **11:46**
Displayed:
**11:51**
